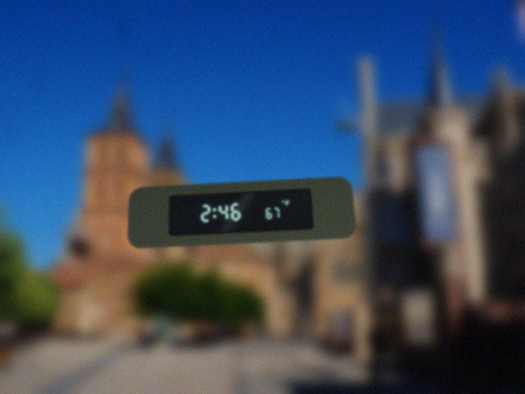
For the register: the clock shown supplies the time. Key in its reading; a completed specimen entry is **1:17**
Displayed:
**2:46**
